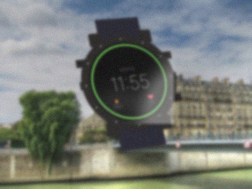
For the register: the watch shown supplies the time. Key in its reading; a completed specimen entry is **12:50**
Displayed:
**11:55**
